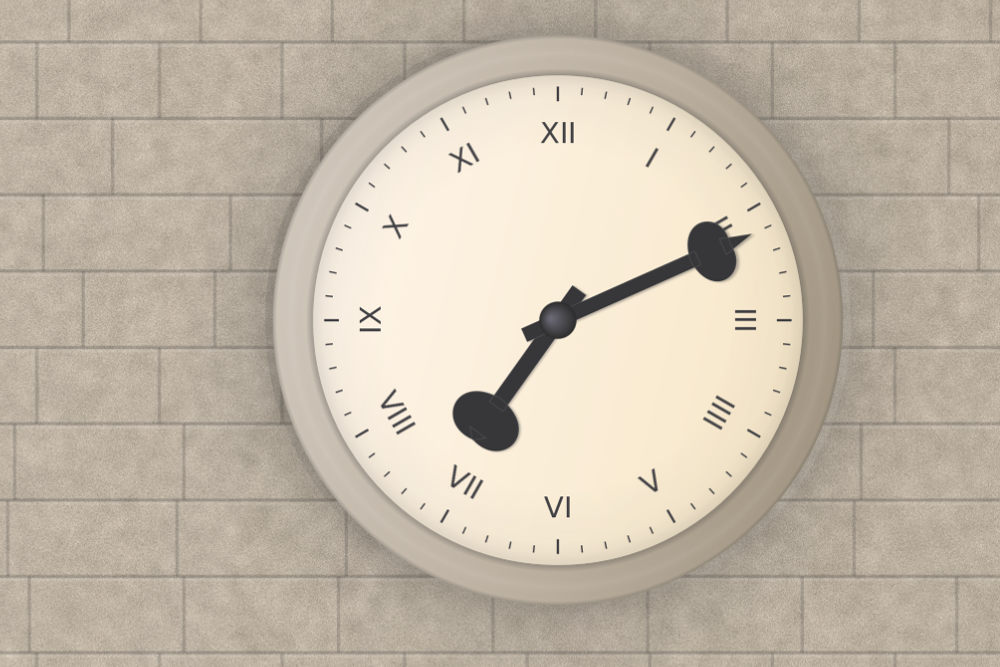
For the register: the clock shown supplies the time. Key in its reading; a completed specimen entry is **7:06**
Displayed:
**7:11**
